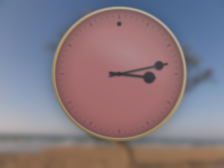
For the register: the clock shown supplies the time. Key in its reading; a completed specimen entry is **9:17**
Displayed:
**3:13**
